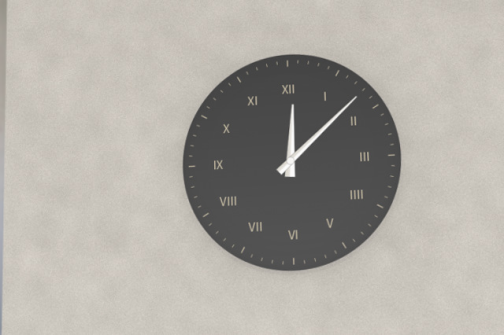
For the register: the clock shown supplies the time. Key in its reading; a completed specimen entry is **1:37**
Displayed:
**12:08**
